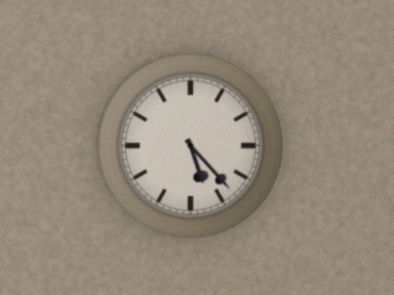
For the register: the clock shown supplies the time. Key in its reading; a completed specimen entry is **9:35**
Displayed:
**5:23**
